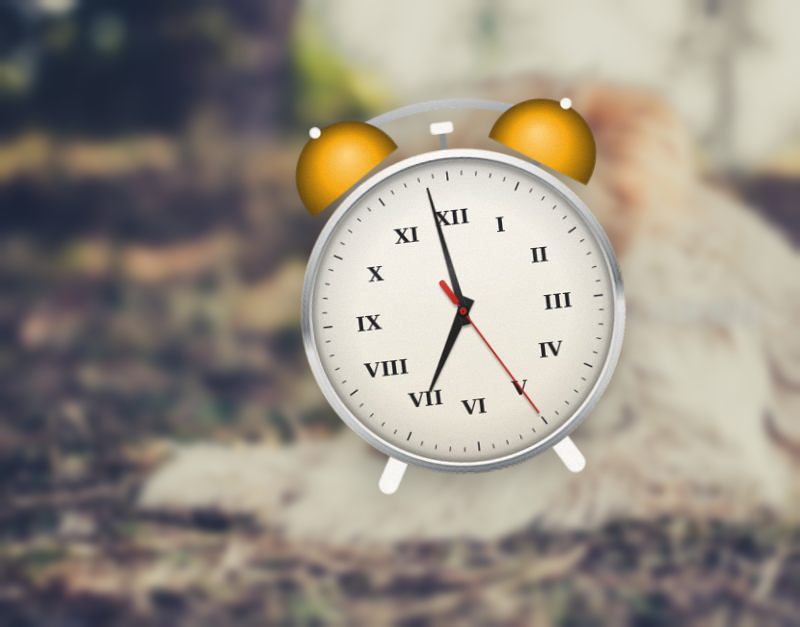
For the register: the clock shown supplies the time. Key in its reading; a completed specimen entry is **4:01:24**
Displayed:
**6:58:25**
